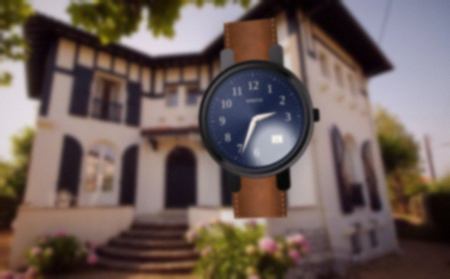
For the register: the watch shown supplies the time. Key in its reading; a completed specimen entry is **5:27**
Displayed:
**2:34**
